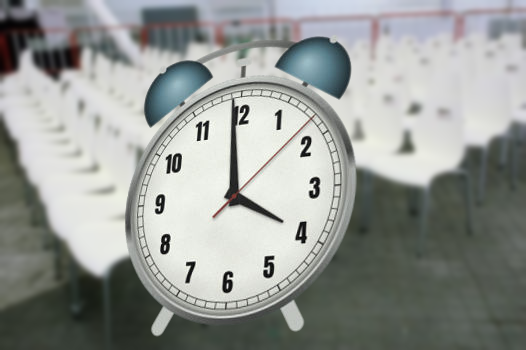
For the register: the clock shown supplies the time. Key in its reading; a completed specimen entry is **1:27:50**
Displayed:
**3:59:08**
